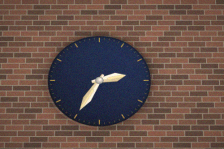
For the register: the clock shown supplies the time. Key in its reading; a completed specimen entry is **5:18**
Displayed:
**2:35**
